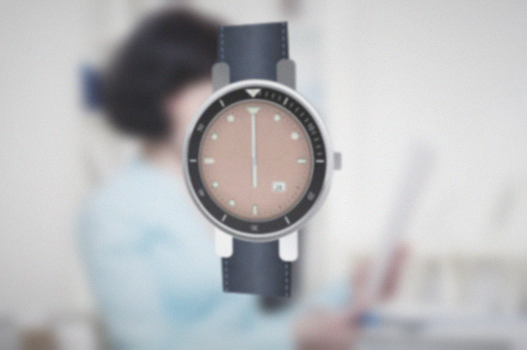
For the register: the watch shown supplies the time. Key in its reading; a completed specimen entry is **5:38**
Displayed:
**6:00**
